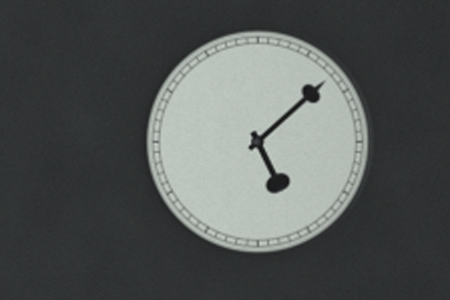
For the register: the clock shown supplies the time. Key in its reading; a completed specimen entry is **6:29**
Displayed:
**5:08**
